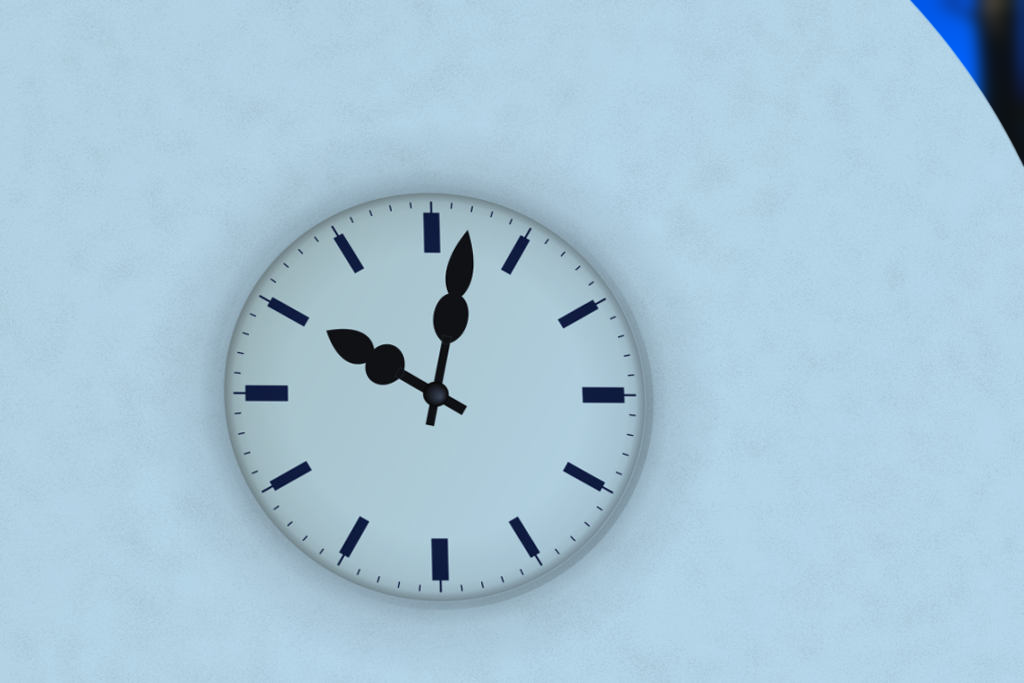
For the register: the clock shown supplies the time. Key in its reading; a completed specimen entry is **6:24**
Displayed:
**10:02**
